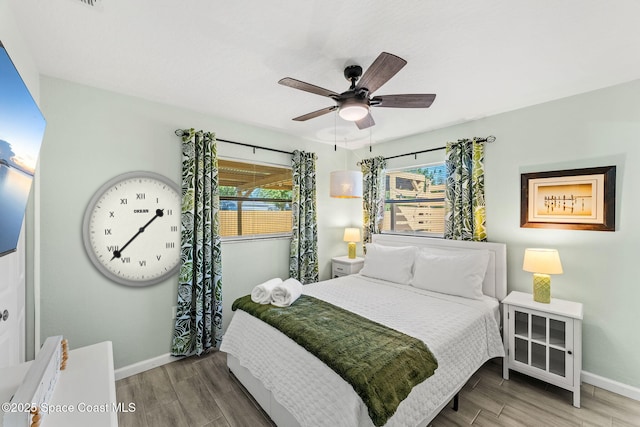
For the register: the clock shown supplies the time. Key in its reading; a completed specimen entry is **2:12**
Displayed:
**1:38**
